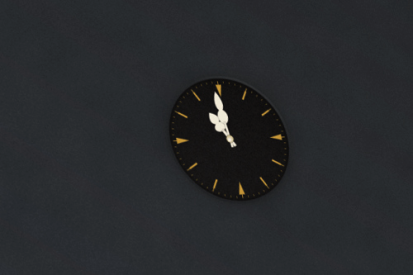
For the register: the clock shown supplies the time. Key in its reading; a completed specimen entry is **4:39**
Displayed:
**10:59**
